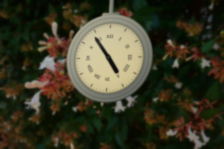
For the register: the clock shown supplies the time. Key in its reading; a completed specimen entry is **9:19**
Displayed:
**4:54**
